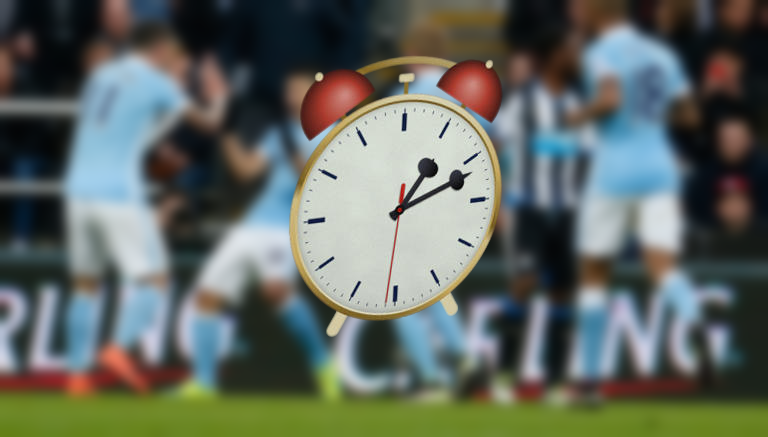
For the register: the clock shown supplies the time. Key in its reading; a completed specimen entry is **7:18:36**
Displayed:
**1:11:31**
